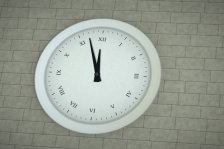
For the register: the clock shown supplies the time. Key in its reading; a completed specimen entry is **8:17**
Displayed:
**11:57**
